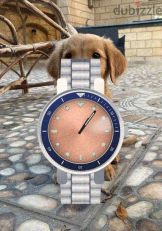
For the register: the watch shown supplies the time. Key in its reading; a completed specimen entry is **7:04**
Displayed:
**1:06**
